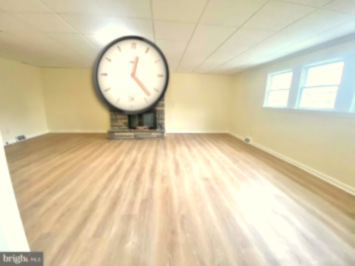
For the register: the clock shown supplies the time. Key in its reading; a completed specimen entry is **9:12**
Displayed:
**12:23**
